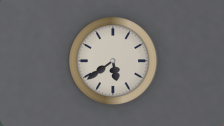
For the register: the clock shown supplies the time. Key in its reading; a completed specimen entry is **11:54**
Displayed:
**5:39**
